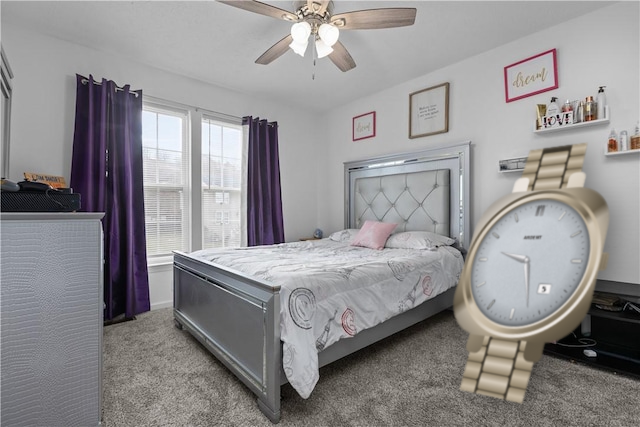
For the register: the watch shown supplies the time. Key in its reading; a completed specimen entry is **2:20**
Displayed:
**9:27**
